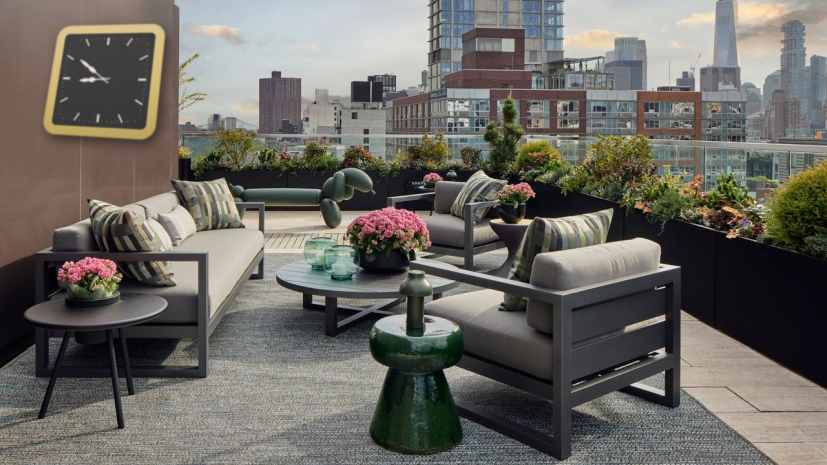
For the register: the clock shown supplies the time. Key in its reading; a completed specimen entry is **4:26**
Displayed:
**8:51**
